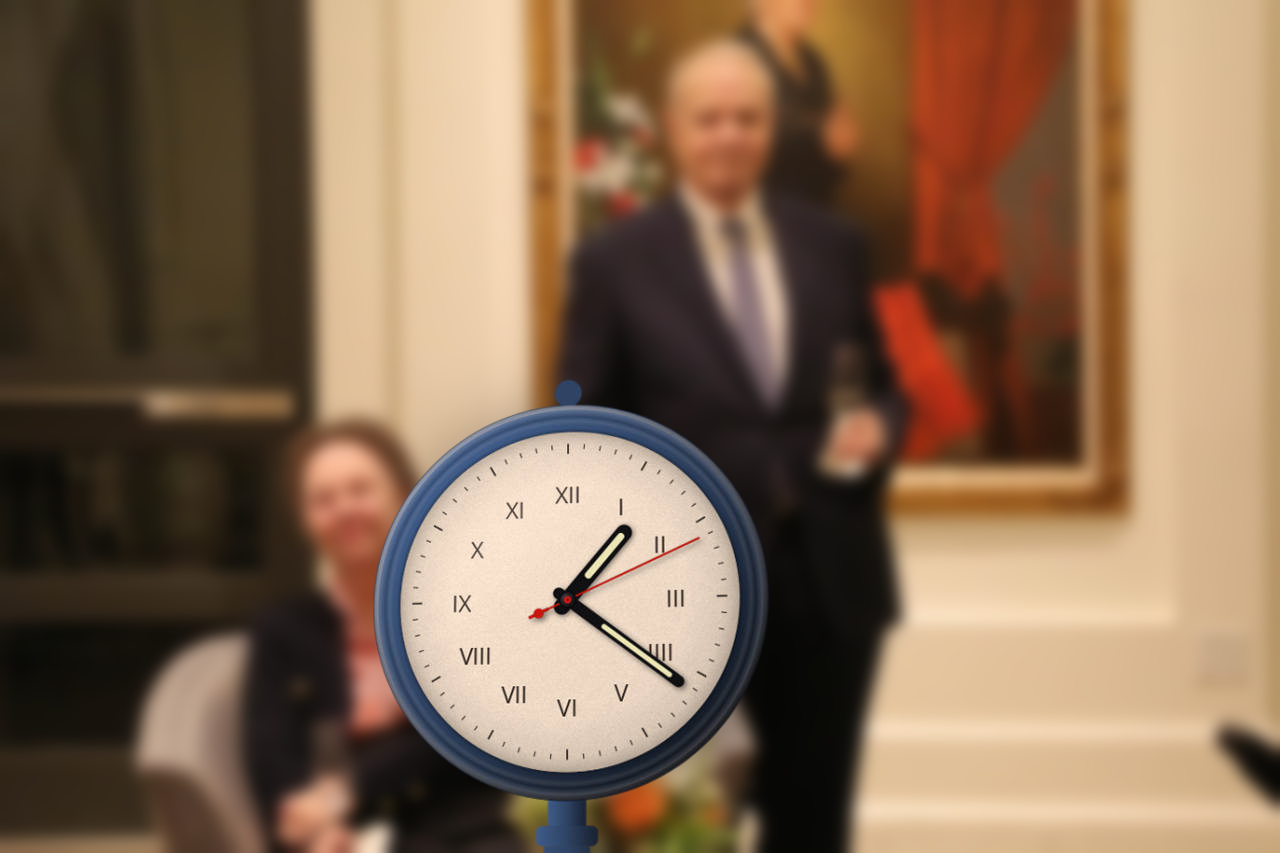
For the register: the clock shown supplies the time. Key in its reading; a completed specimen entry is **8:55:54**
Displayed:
**1:21:11**
